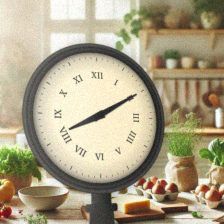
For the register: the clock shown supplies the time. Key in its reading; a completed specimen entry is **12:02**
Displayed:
**8:10**
